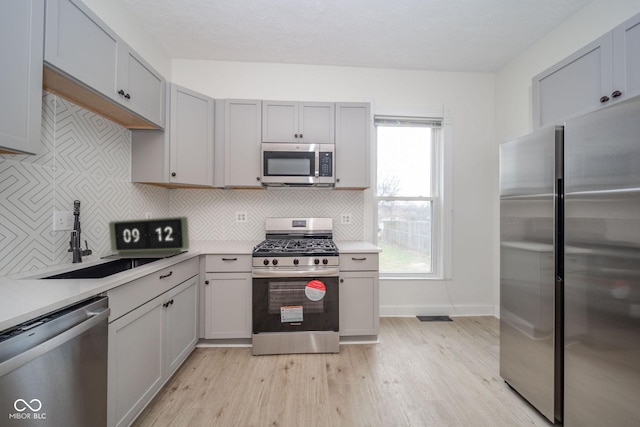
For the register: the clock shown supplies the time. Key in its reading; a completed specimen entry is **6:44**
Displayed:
**9:12**
